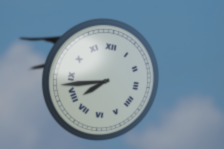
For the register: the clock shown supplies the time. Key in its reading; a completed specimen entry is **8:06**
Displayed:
**7:43**
